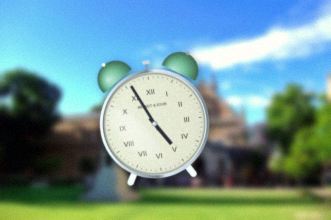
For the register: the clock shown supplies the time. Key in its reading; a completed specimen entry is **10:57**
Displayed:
**4:56**
